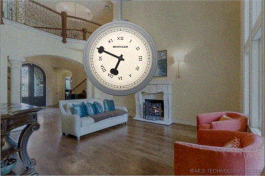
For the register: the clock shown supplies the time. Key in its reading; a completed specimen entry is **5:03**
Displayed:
**6:49**
